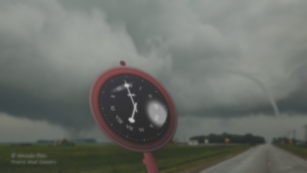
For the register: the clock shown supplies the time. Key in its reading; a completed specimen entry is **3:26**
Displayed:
**6:59**
